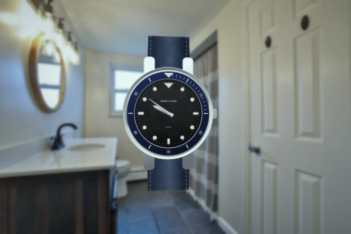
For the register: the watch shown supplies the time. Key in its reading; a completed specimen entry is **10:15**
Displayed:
**9:51**
